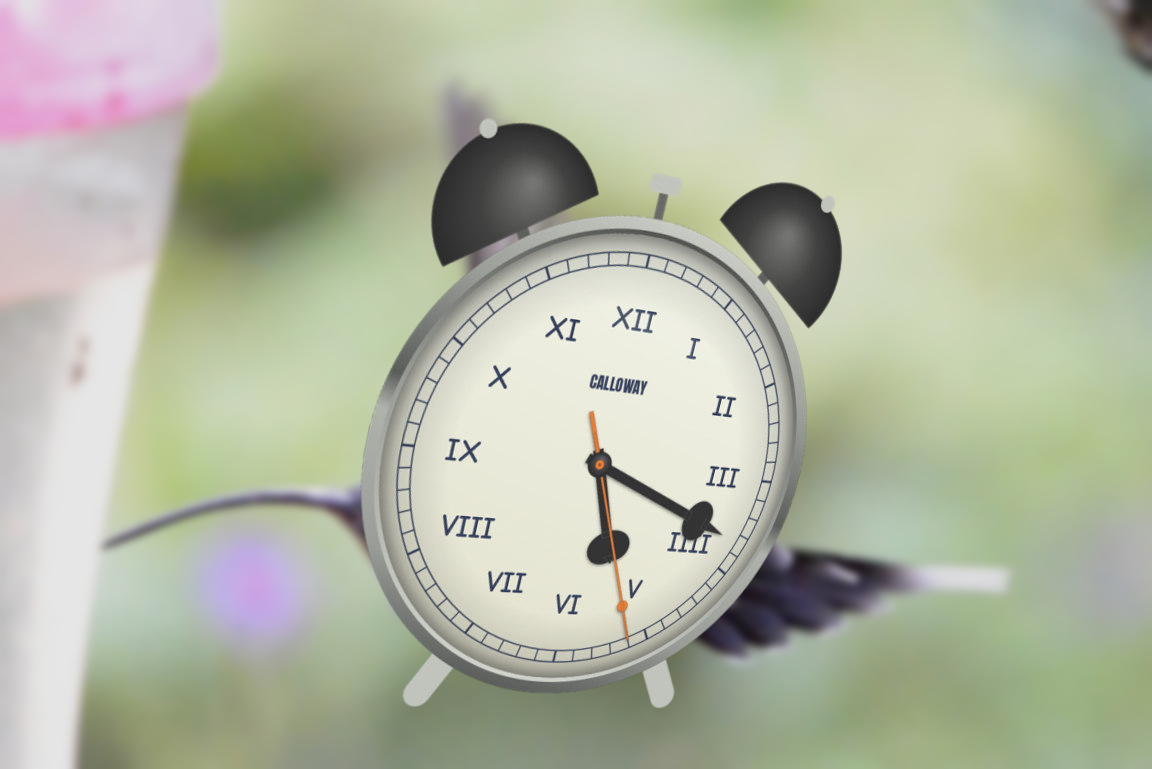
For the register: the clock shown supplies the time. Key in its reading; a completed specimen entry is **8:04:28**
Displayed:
**5:18:26**
